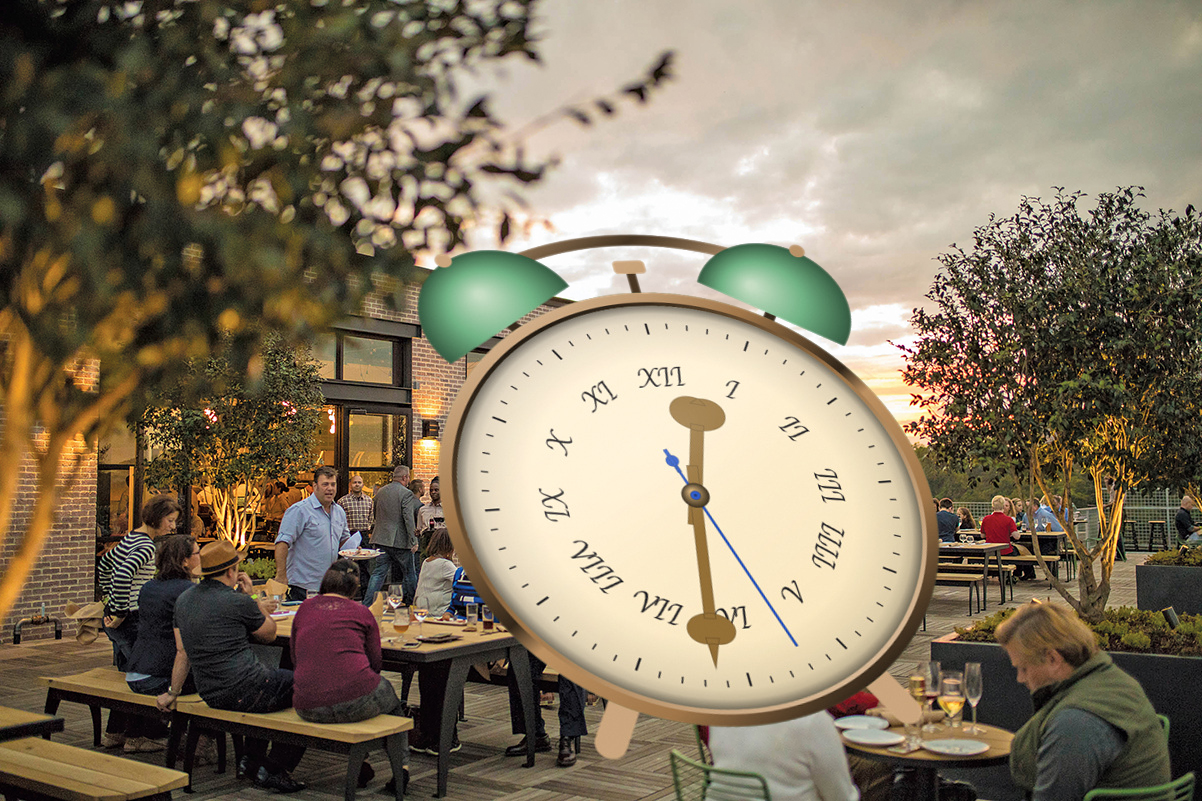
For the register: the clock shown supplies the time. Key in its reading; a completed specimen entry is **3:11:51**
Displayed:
**12:31:27**
